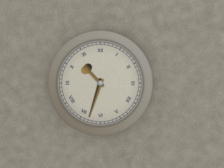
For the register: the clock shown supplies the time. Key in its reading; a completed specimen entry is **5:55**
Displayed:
**10:33**
